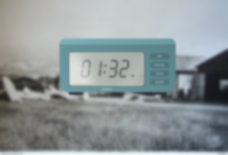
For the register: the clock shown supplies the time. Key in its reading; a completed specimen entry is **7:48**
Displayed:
**1:32**
